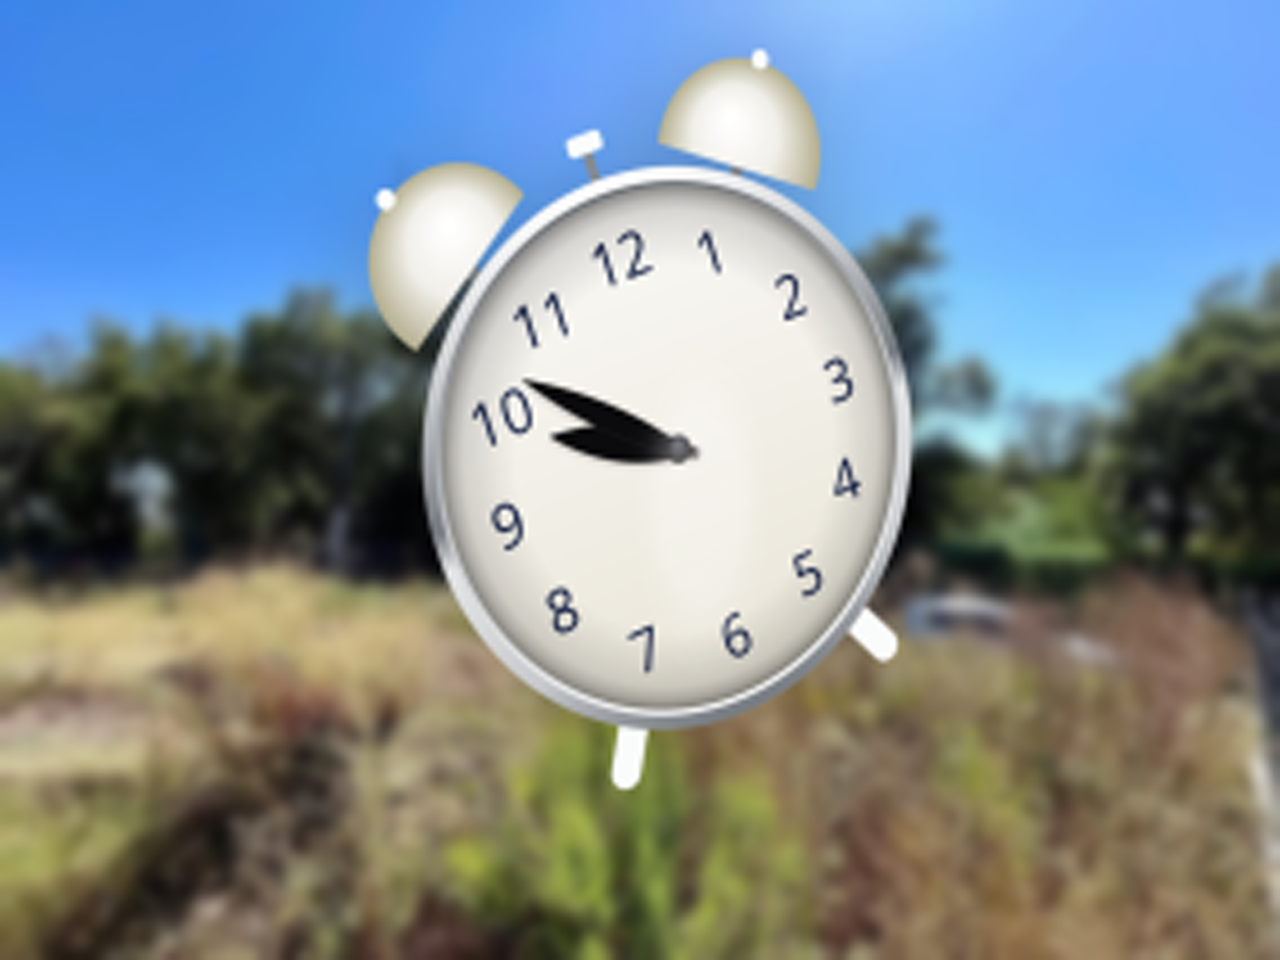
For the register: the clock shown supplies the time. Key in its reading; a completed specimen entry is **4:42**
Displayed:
**9:52**
